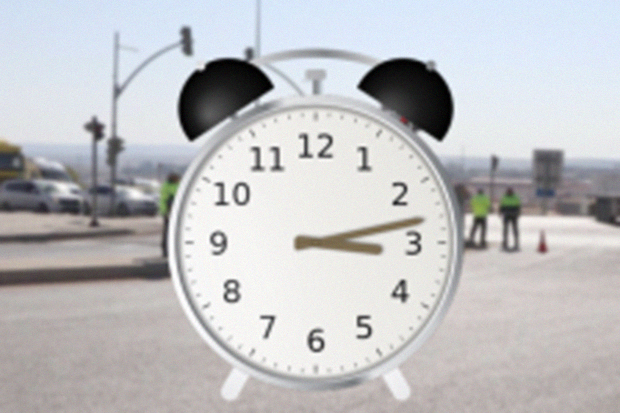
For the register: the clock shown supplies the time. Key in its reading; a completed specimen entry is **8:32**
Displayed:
**3:13**
